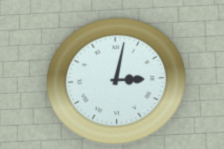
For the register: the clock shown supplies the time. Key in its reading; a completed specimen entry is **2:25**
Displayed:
**3:02**
